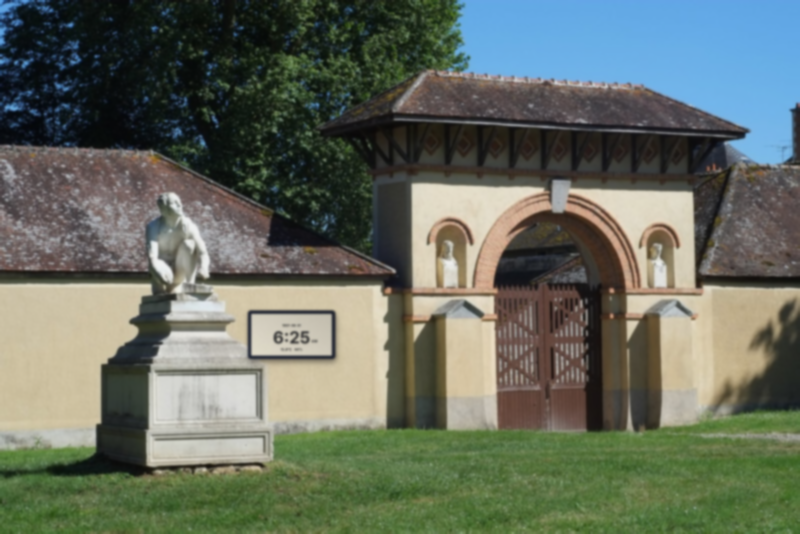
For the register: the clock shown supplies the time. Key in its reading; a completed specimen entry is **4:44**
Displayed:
**6:25**
